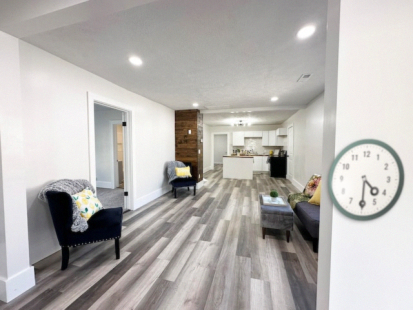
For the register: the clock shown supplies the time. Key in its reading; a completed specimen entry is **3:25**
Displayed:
**4:30**
